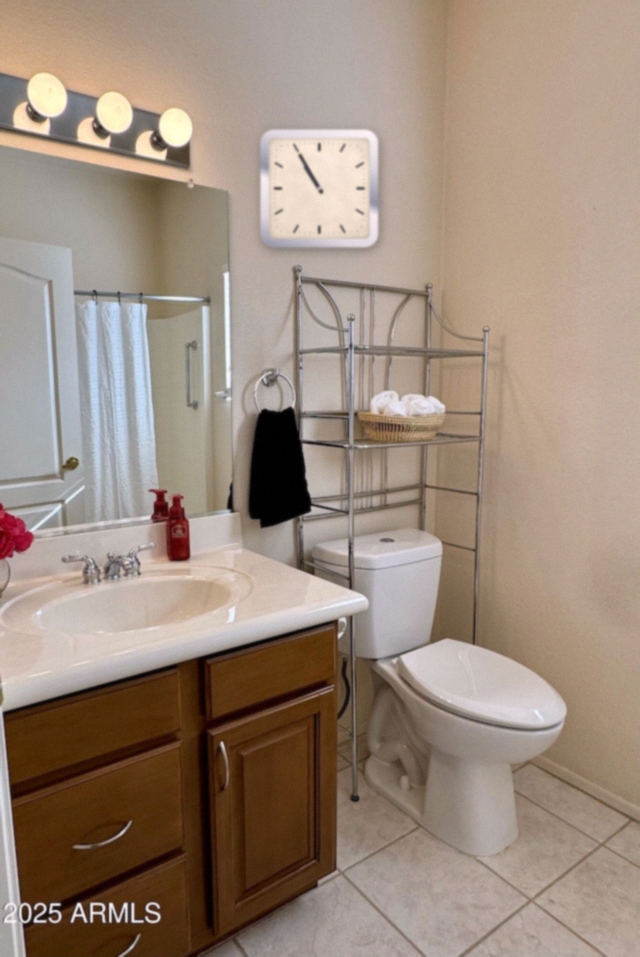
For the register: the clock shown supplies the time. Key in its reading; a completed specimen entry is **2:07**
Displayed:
**10:55**
